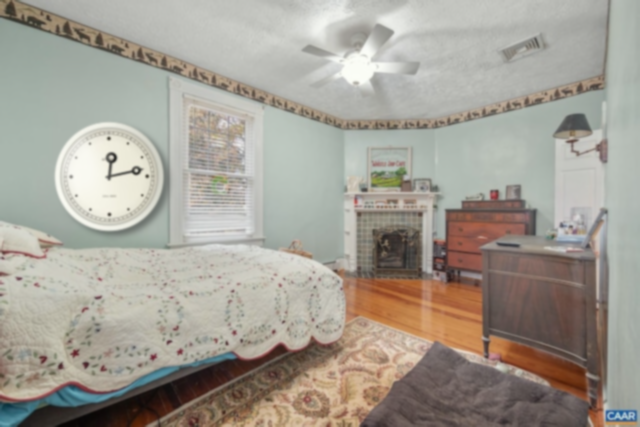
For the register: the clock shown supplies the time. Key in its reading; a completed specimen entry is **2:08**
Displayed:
**12:13**
